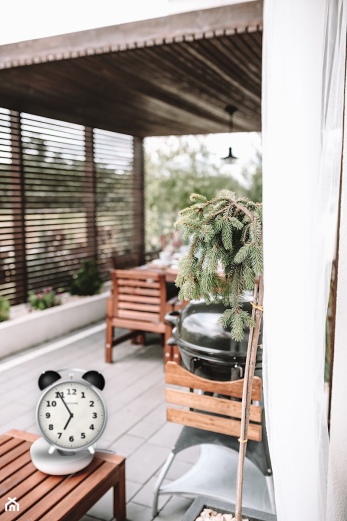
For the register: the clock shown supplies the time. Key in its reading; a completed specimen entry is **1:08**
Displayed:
**6:55**
